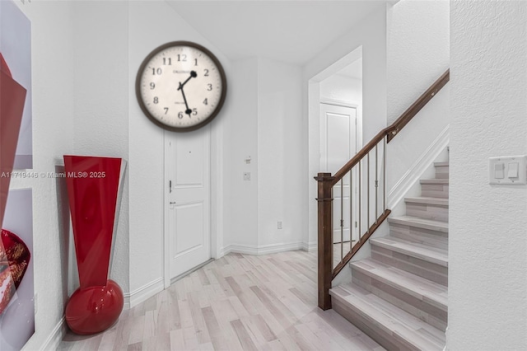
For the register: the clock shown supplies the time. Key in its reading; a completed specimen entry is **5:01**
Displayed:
**1:27**
